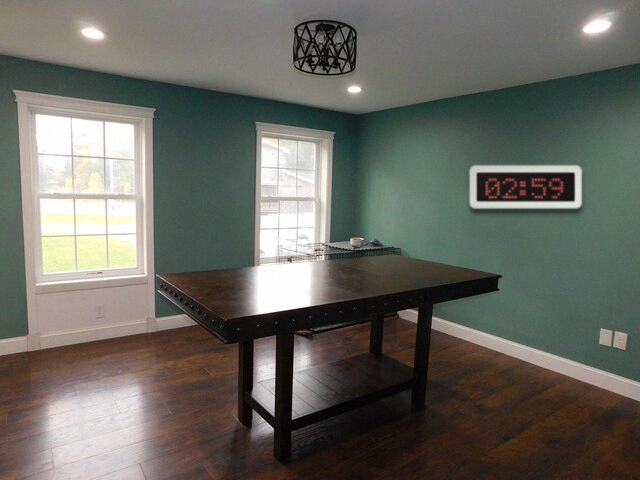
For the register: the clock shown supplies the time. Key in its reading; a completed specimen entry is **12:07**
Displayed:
**2:59**
